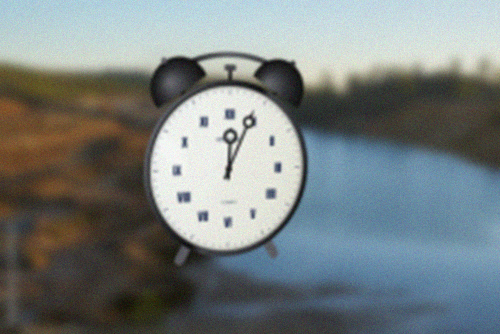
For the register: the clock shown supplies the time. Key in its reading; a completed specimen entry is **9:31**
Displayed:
**12:04**
